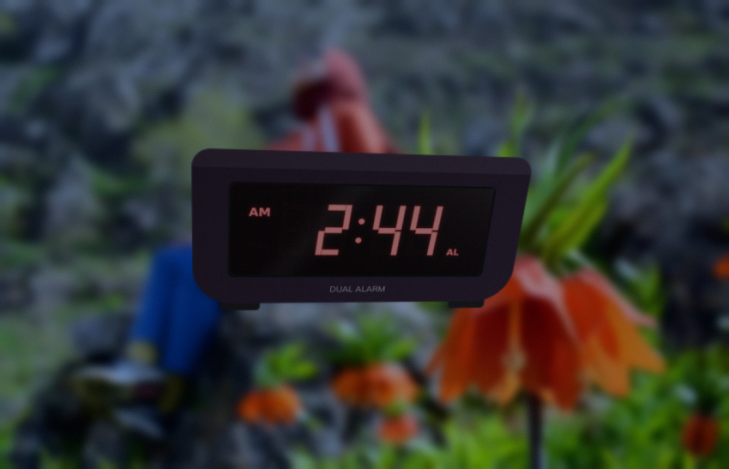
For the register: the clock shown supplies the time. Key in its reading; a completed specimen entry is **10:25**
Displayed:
**2:44**
